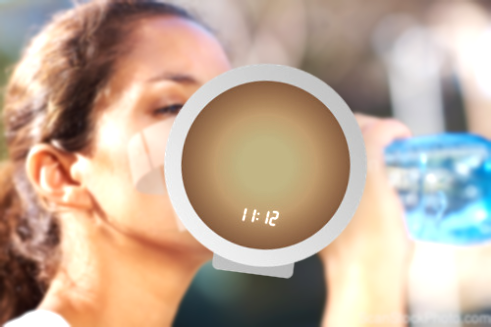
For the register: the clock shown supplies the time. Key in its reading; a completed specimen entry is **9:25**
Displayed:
**11:12**
